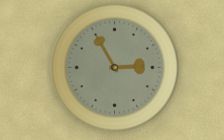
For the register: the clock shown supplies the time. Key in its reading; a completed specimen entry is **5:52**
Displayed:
**2:55**
